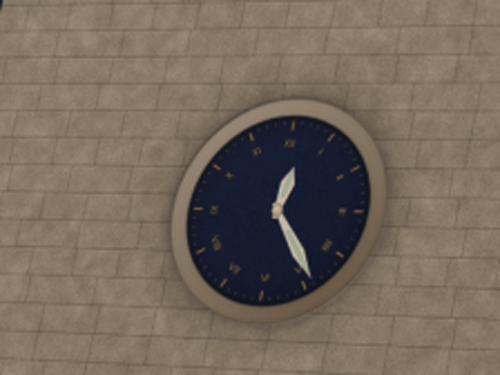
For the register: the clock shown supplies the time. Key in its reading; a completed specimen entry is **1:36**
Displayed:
**12:24**
